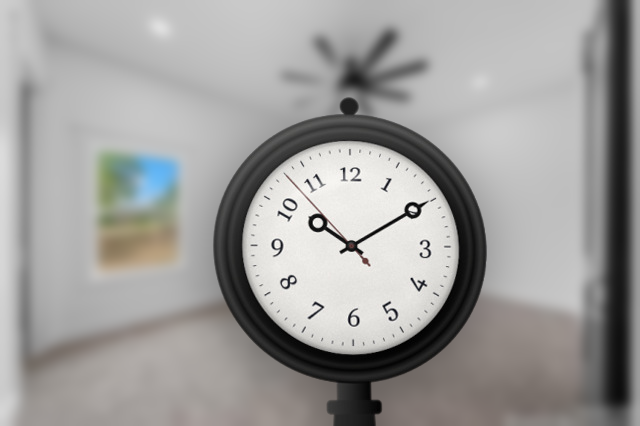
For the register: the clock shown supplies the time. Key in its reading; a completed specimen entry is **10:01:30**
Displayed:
**10:09:53**
